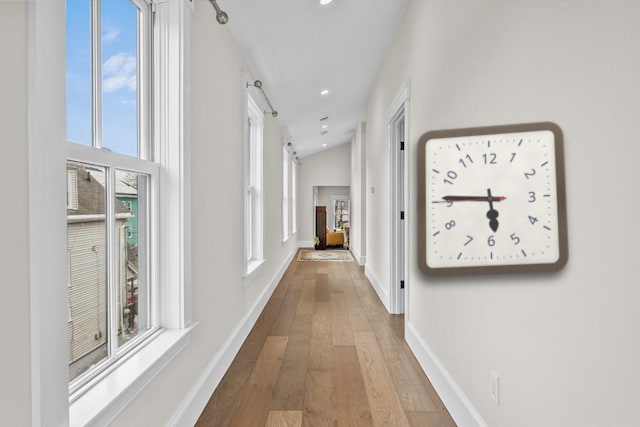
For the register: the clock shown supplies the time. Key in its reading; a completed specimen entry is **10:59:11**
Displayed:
**5:45:45**
